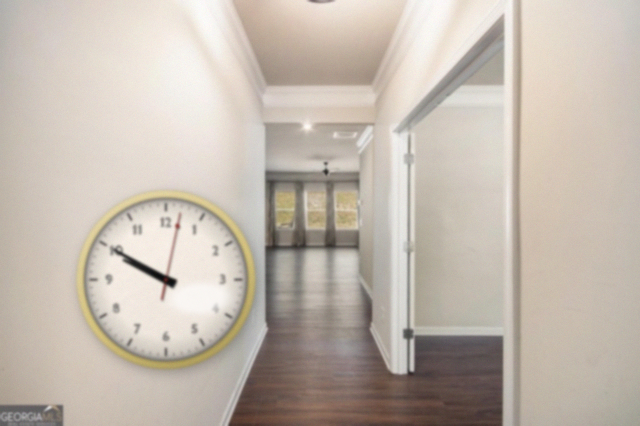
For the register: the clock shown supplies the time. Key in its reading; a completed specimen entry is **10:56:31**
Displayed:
**9:50:02**
